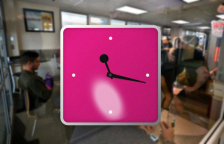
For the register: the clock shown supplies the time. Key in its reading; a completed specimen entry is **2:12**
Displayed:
**11:17**
